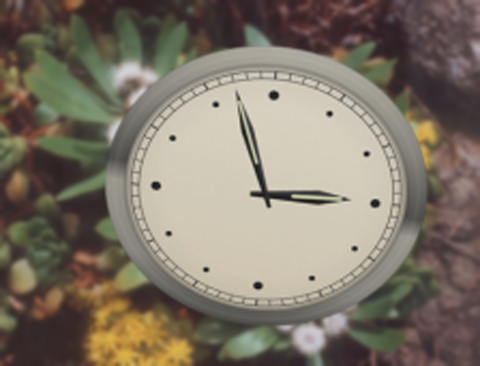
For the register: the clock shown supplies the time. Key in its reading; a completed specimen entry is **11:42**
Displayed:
**2:57**
